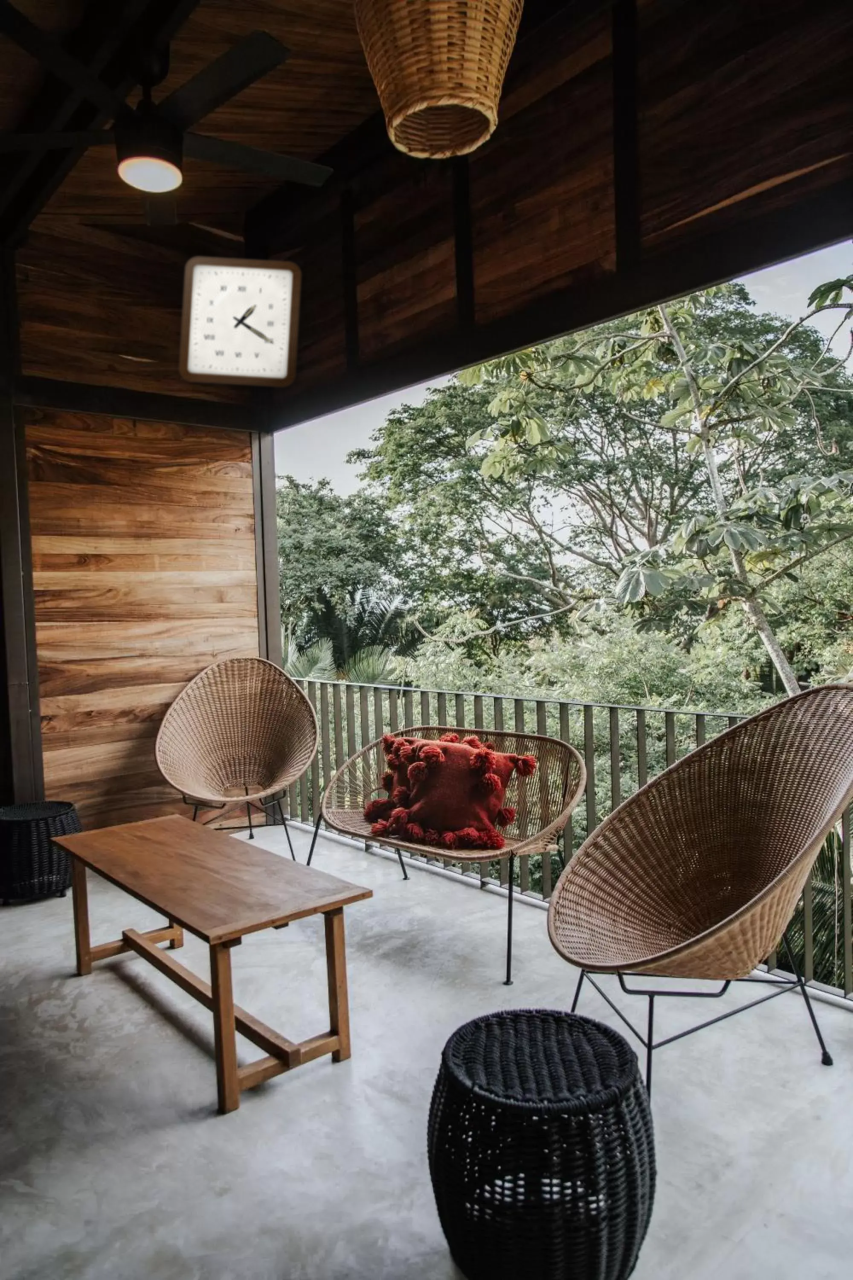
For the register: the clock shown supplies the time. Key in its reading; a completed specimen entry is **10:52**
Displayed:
**1:20**
